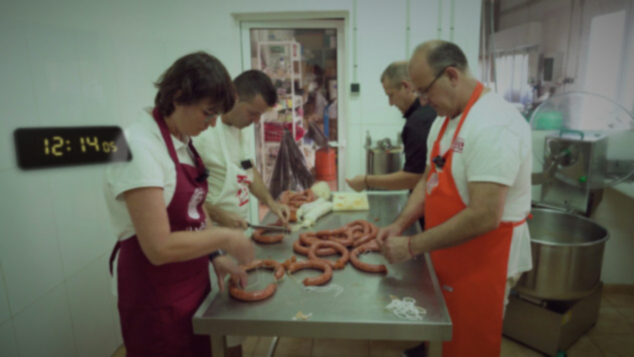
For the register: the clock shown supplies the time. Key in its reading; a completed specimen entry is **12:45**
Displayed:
**12:14**
